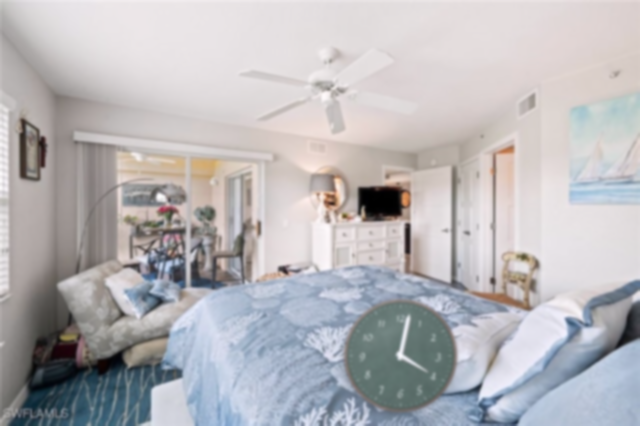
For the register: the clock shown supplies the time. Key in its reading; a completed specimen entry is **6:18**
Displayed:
**4:02**
